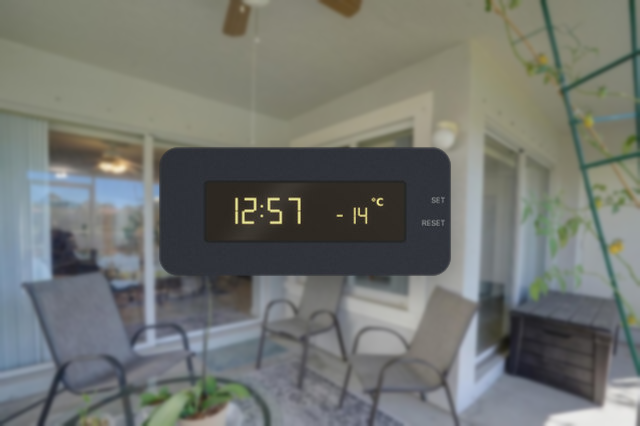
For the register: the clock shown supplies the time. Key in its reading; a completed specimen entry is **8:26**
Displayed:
**12:57**
